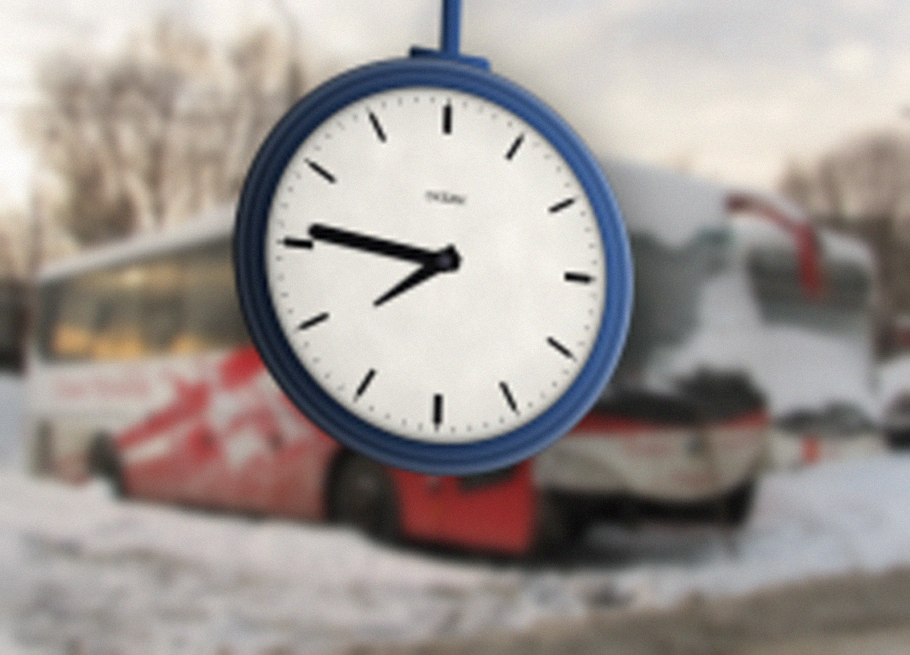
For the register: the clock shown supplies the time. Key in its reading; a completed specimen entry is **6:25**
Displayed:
**7:46**
